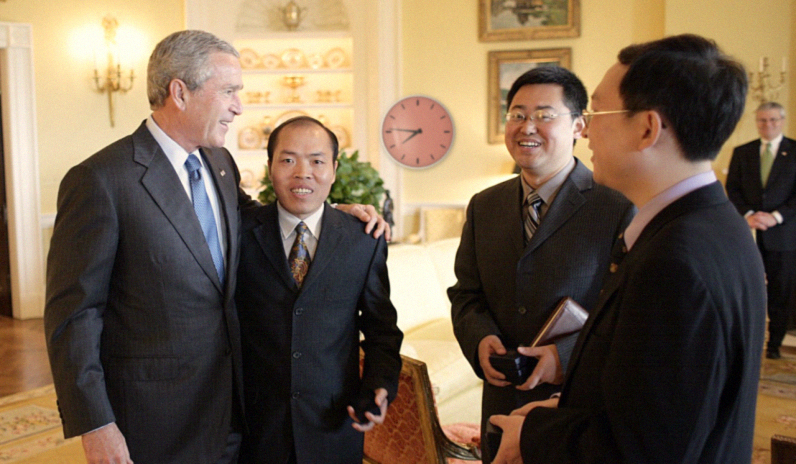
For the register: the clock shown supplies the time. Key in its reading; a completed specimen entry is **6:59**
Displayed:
**7:46**
